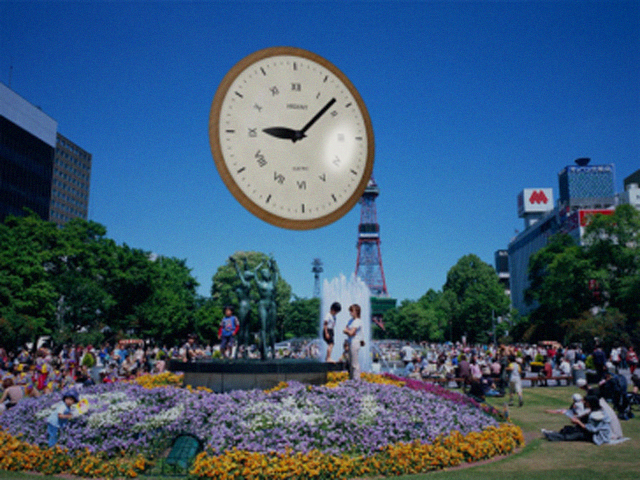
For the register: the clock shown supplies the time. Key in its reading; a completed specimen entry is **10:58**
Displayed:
**9:08**
